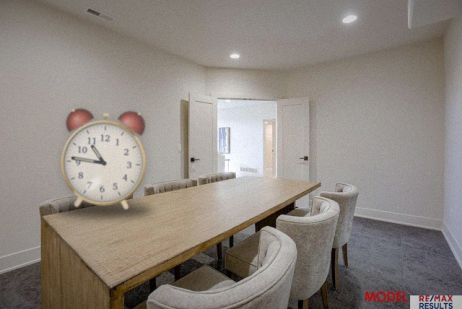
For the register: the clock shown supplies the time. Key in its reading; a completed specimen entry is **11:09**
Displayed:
**10:46**
